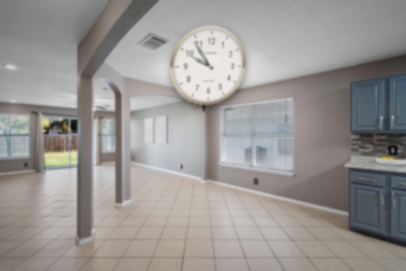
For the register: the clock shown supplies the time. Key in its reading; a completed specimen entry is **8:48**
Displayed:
**9:54**
